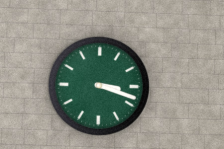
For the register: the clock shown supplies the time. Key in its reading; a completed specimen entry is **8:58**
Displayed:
**3:18**
